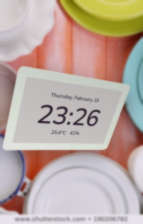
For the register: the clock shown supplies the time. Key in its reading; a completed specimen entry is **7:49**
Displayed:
**23:26**
